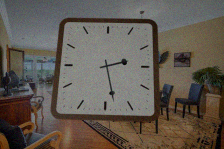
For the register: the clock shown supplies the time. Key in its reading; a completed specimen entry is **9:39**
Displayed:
**2:28**
